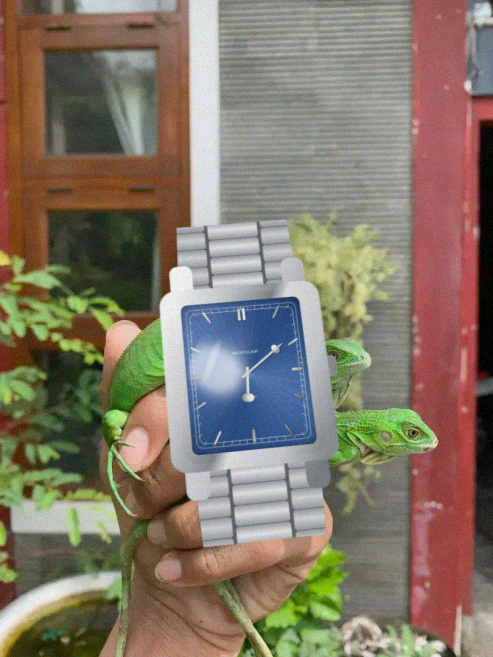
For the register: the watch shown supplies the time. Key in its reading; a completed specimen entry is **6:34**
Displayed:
**6:09**
